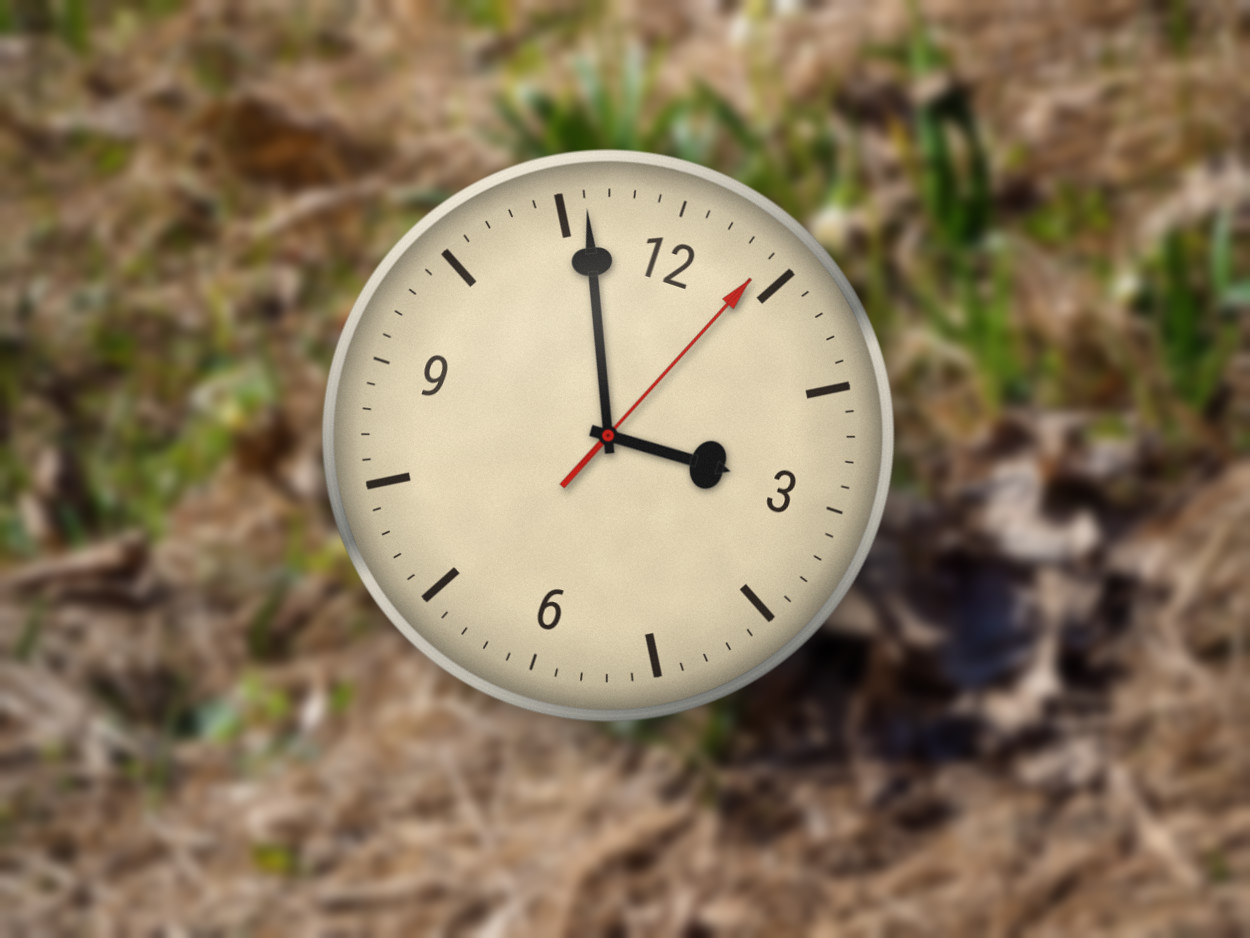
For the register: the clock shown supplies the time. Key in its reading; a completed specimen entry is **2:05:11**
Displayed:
**2:56:04**
